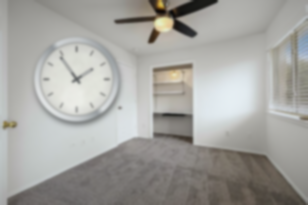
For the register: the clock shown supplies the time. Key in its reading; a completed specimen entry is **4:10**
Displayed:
**1:54**
